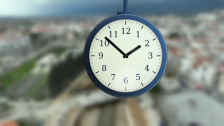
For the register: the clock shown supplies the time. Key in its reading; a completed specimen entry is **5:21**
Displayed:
**1:52**
